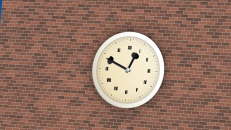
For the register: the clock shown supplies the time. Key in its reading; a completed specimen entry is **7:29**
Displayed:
**12:49**
